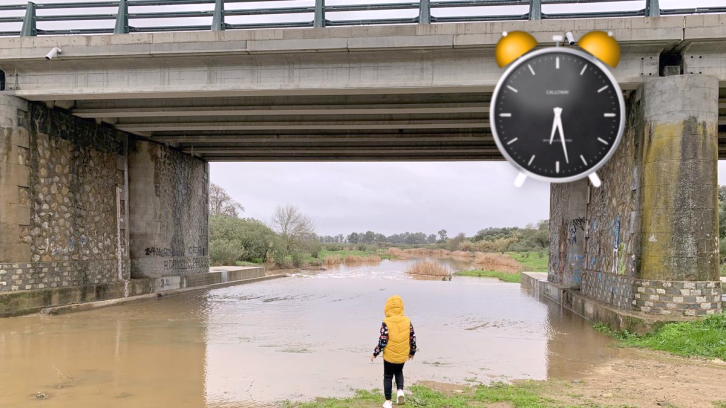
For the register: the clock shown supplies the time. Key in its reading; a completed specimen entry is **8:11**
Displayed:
**6:28**
